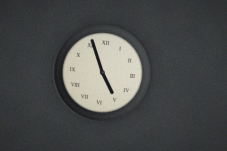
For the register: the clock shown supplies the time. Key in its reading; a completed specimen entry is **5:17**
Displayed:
**4:56**
